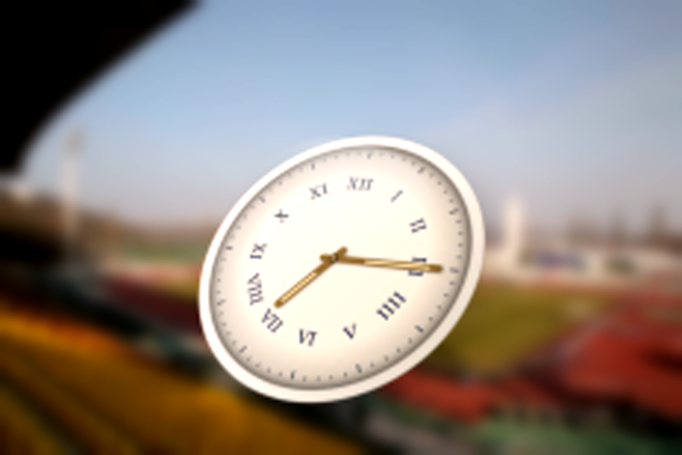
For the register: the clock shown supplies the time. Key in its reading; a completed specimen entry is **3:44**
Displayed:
**7:15**
